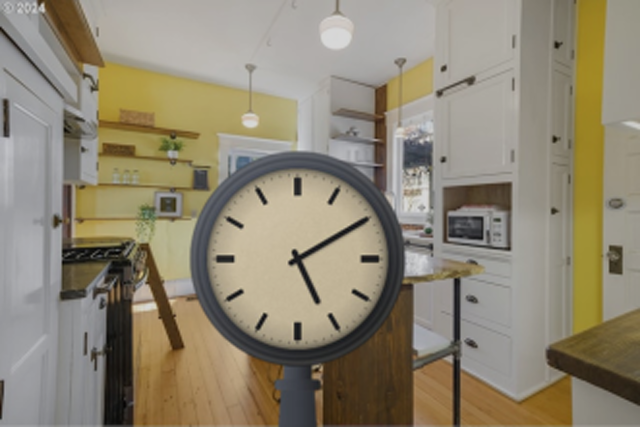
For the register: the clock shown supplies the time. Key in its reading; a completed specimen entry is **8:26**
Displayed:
**5:10**
